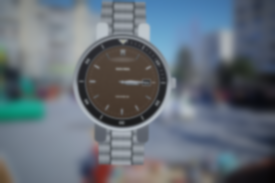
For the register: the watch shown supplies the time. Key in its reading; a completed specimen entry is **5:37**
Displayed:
**3:15**
